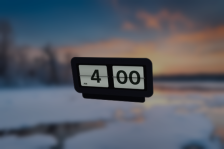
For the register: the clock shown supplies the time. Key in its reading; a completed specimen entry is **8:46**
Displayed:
**4:00**
